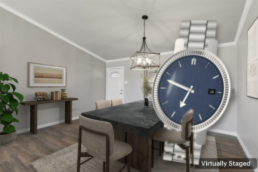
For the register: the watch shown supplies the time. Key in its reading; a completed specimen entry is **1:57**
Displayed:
**6:48**
